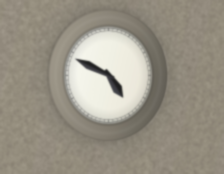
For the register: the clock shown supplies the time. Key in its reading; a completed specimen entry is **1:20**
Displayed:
**4:49**
